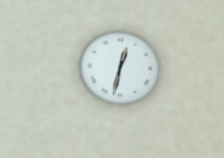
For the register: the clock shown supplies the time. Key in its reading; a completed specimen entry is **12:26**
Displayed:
**12:32**
